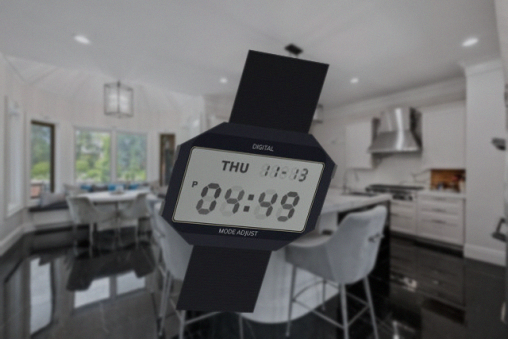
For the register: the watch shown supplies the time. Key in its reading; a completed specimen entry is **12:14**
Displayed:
**4:49**
